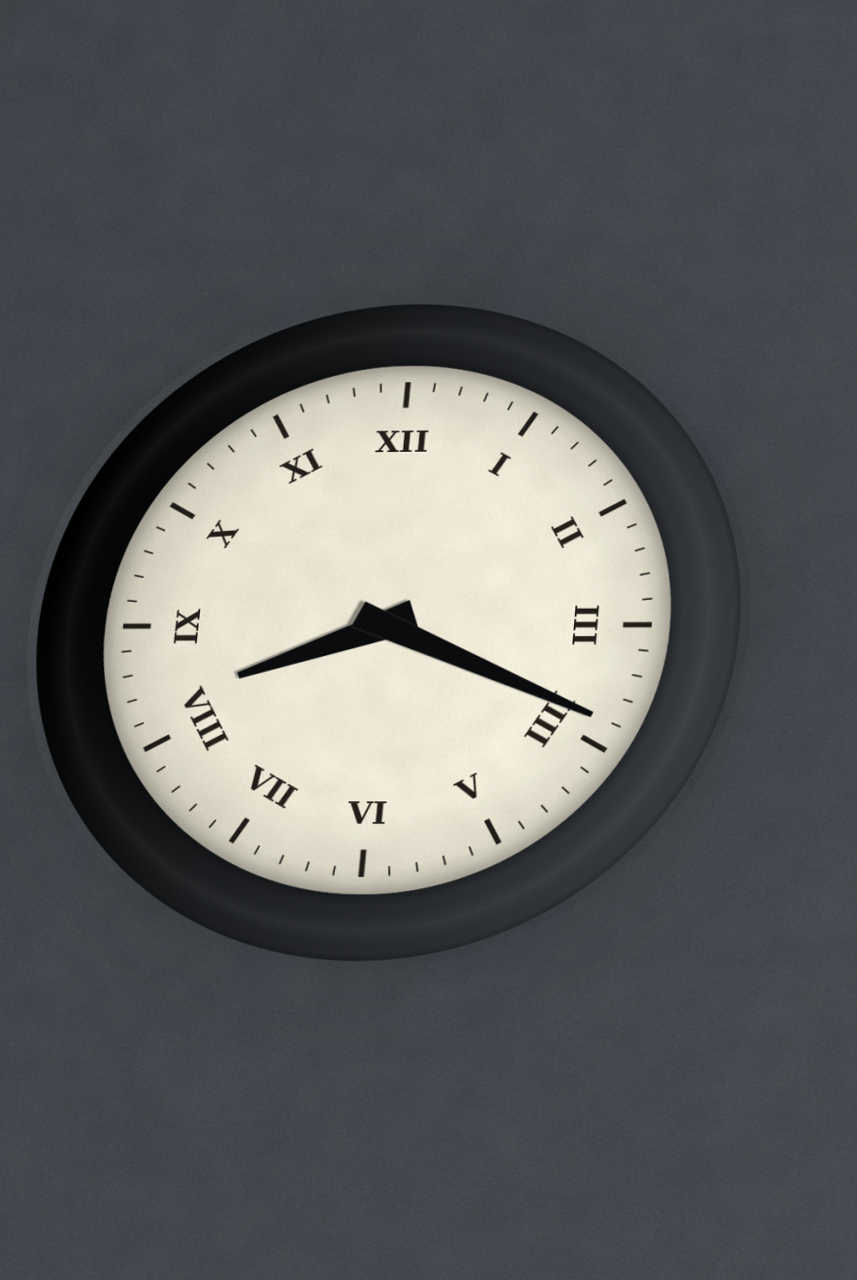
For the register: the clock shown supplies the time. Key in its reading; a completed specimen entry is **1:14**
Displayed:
**8:19**
